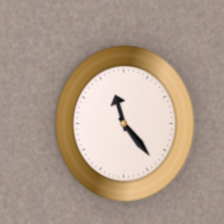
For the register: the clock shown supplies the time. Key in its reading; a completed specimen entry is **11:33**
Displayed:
**11:23**
